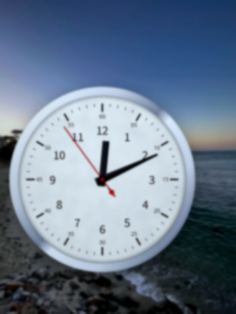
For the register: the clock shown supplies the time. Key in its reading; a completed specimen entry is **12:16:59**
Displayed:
**12:10:54**
